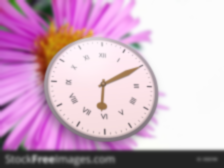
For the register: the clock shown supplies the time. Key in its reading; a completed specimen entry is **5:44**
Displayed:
**6:10**
